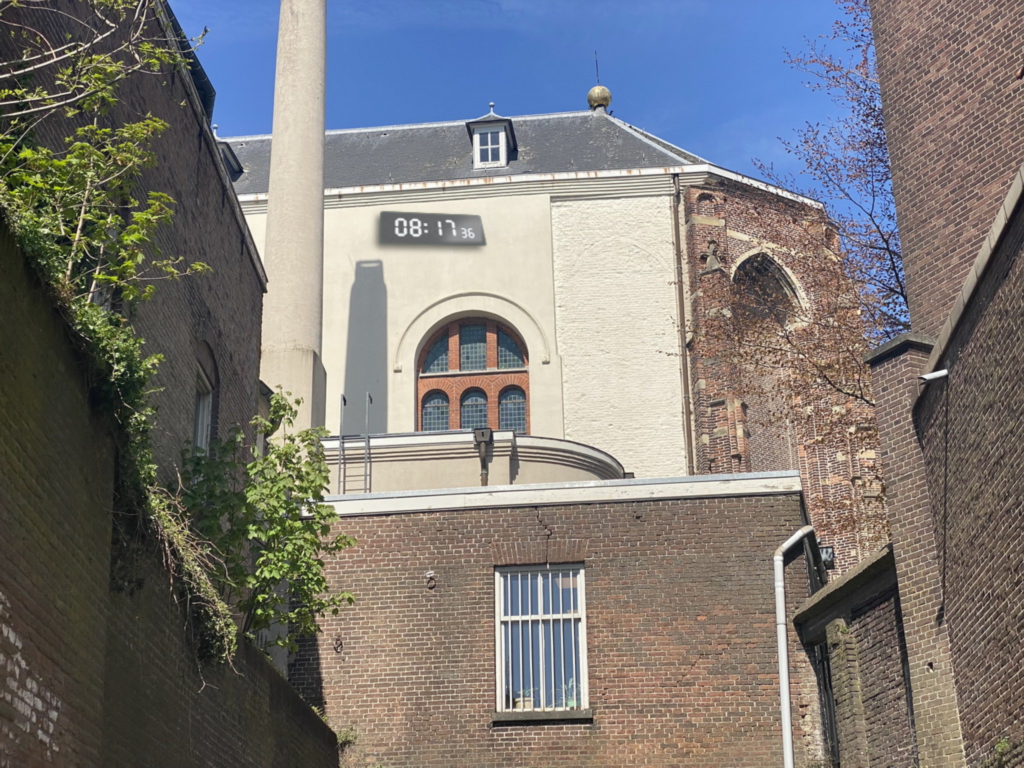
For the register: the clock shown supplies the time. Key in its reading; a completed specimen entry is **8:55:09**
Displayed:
**8:17:36**
